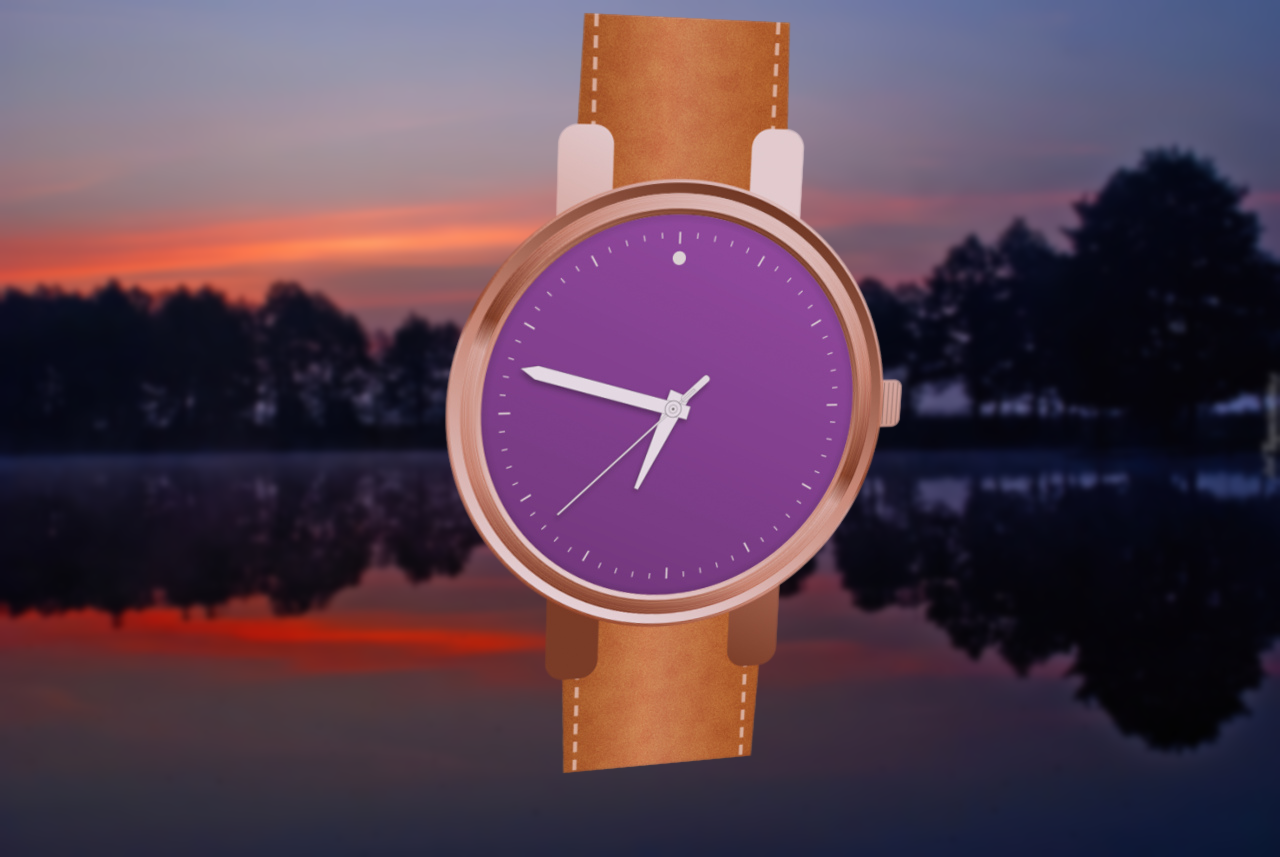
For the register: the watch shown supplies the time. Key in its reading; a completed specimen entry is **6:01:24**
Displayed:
**6:47:38**
